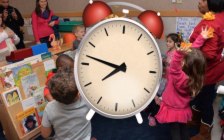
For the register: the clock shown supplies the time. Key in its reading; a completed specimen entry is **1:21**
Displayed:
**7:47**
